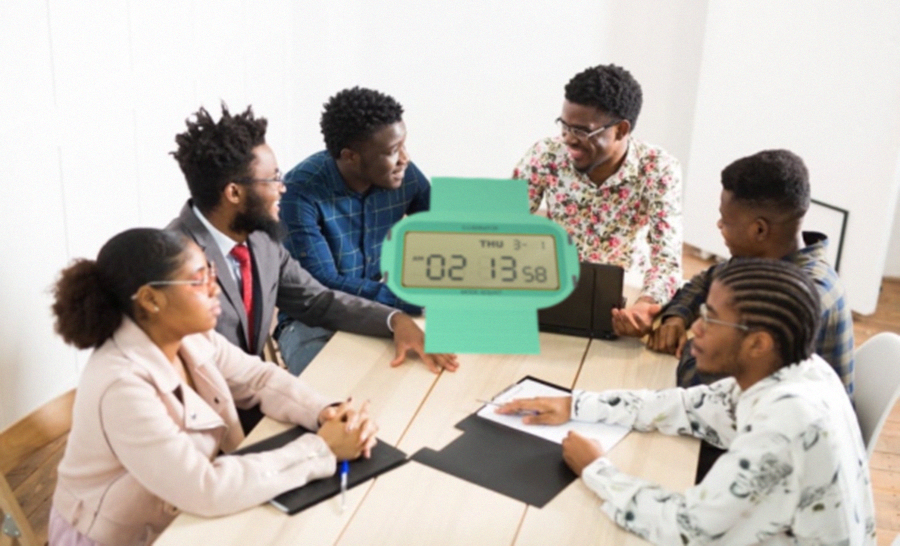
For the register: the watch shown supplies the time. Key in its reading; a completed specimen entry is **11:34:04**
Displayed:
**2:13:58**
